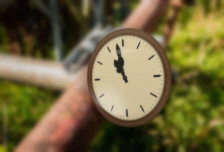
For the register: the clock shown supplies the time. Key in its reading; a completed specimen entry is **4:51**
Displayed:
**10:58**
